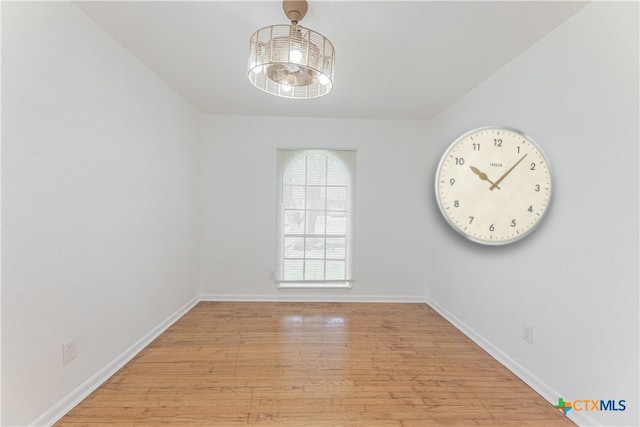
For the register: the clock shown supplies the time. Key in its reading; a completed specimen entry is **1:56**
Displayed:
**10:07**
